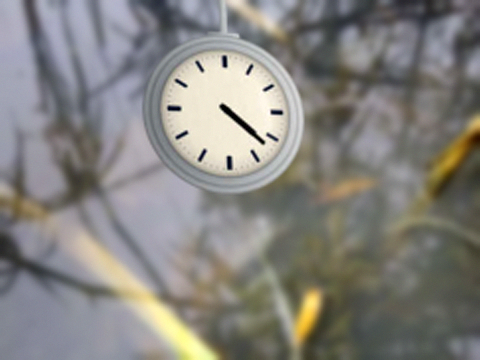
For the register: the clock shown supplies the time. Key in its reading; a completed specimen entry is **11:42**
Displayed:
**4:22**
